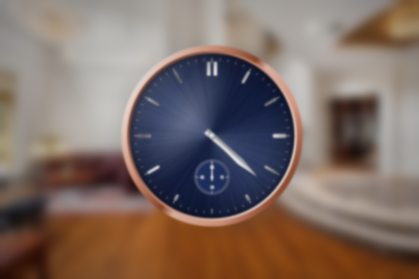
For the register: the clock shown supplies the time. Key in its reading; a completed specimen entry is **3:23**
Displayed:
**4:22**
